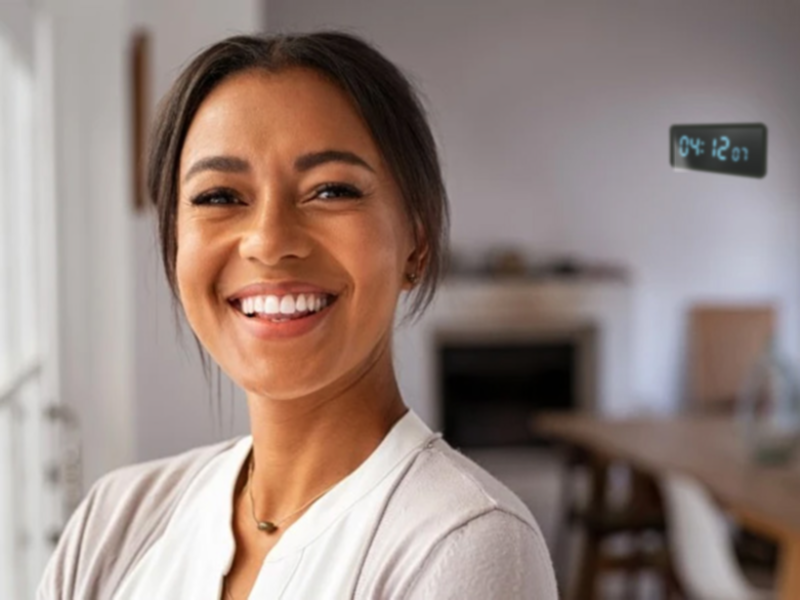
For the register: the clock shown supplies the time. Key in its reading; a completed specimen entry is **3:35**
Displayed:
**4:12**
